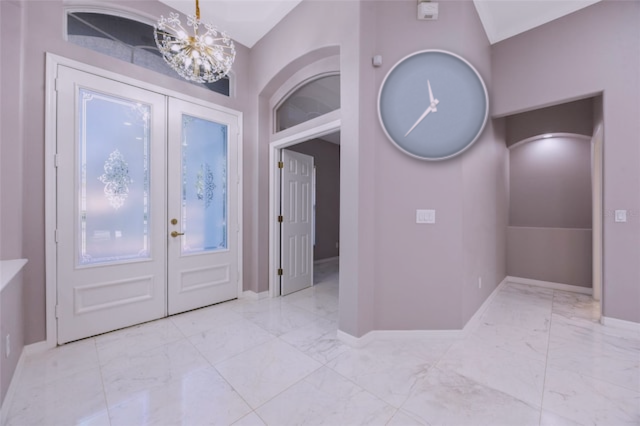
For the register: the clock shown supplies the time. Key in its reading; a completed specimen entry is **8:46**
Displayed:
**11:37**
